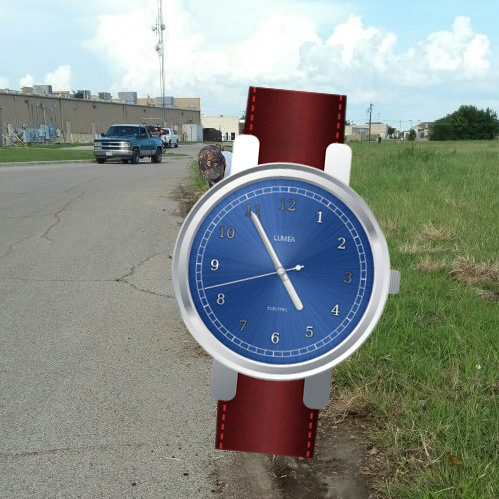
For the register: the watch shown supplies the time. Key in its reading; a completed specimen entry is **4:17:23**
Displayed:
**4:54:42**
